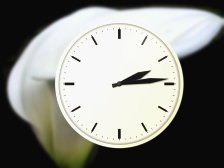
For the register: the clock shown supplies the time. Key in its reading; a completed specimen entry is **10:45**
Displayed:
**2:14**
